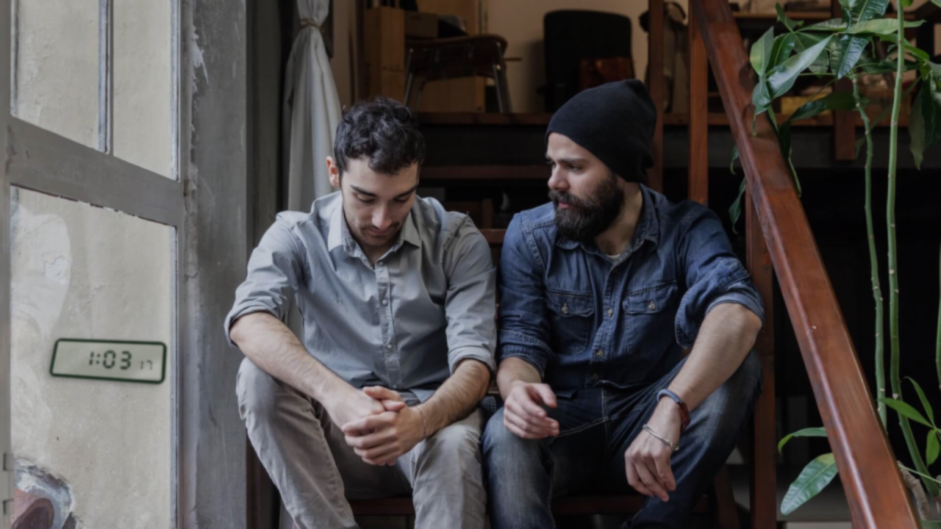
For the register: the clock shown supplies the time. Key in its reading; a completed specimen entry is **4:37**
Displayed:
**1:03**
